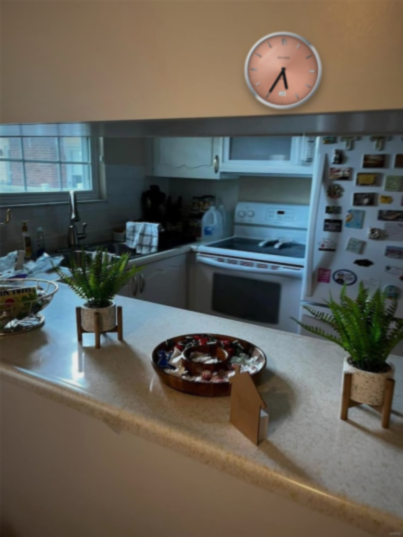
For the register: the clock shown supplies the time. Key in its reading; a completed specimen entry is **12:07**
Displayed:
**5:35**
